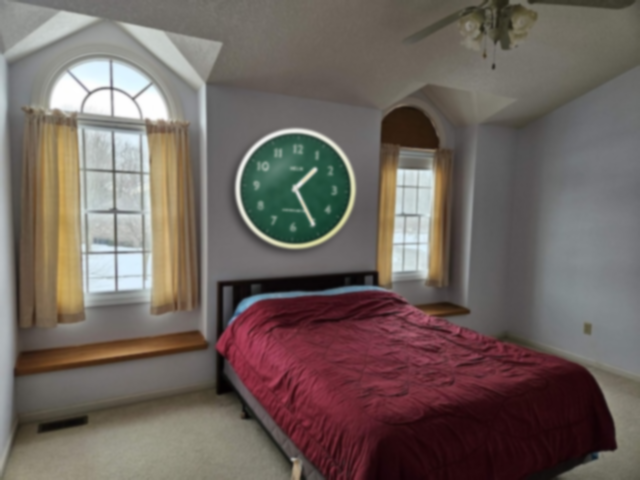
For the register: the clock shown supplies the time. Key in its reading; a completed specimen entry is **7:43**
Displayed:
**1:25**
